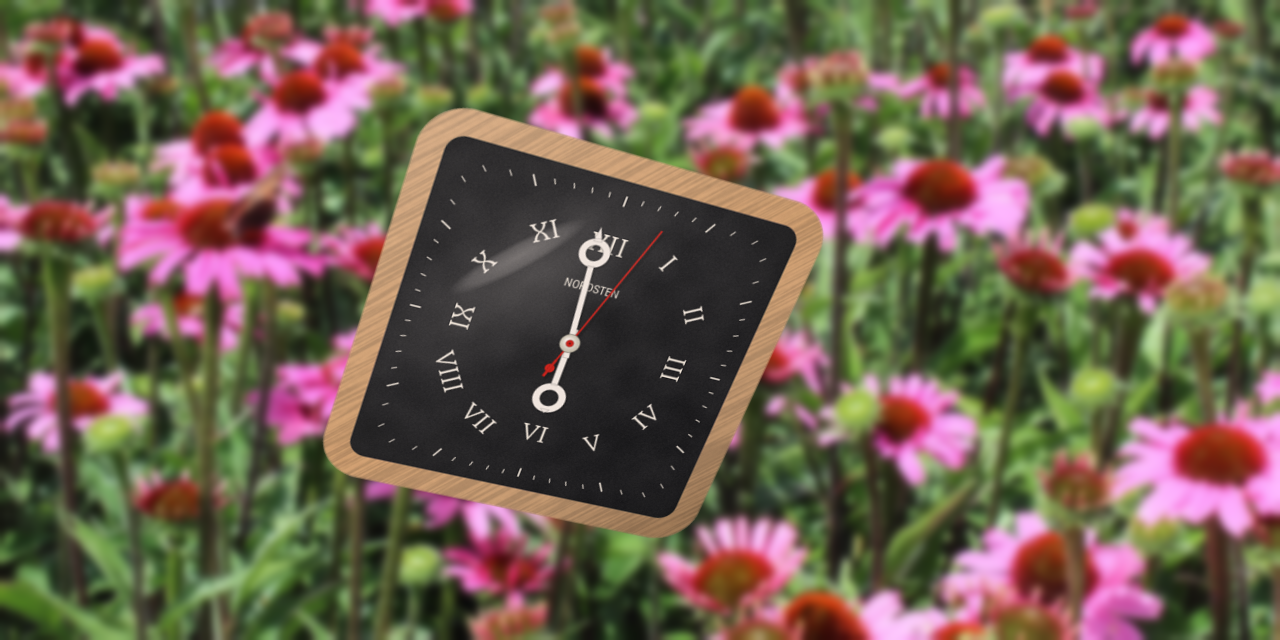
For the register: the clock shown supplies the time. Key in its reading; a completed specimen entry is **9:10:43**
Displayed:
**5:59:03**
